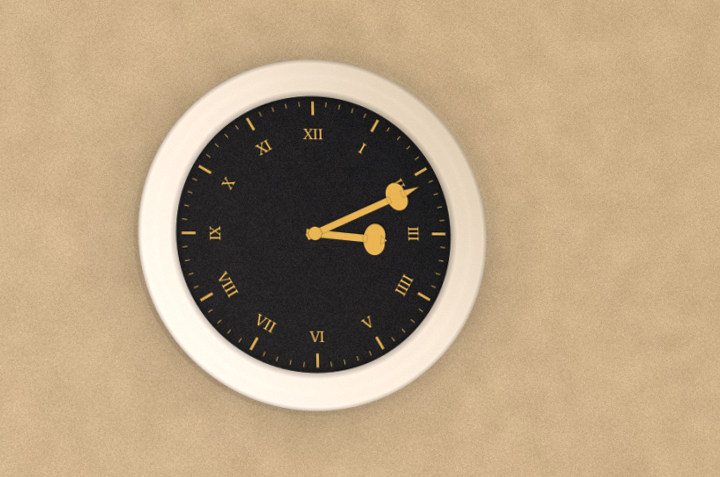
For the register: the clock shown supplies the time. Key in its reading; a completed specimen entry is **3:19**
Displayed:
**3:11**
